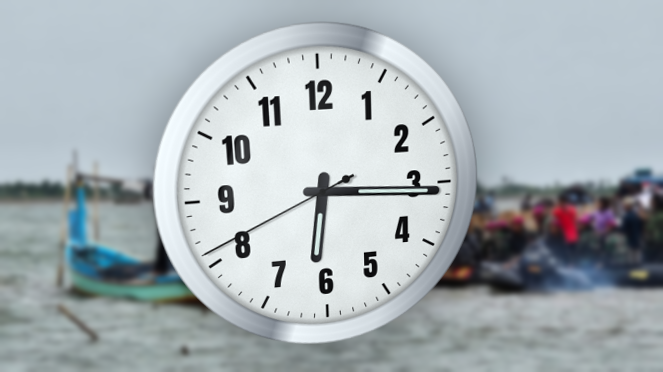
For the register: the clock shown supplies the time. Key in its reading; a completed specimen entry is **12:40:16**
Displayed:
**6:15:41**
